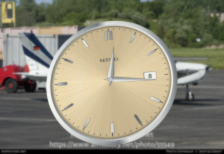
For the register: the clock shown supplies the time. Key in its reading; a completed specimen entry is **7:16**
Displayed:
**12:16**
